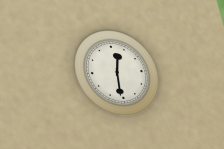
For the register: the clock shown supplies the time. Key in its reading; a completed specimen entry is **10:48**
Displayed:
**12:31**
